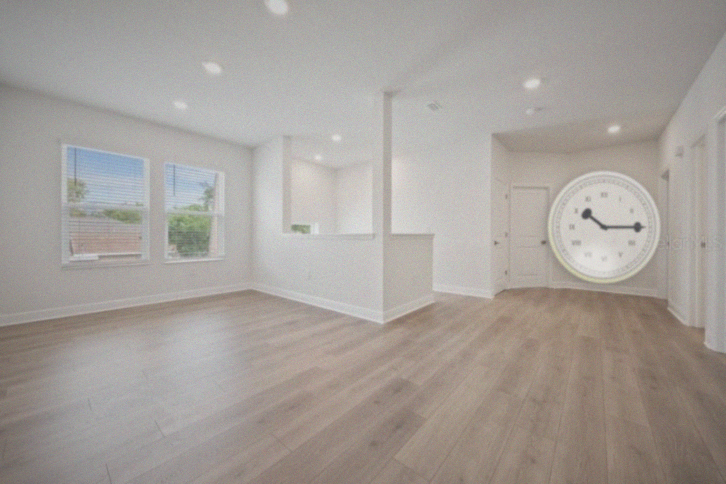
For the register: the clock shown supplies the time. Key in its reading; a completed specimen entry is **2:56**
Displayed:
**10:15**
